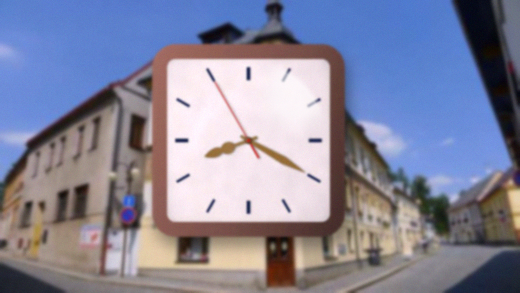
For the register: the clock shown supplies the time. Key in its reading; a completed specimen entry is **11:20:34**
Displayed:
**8:19:55**
